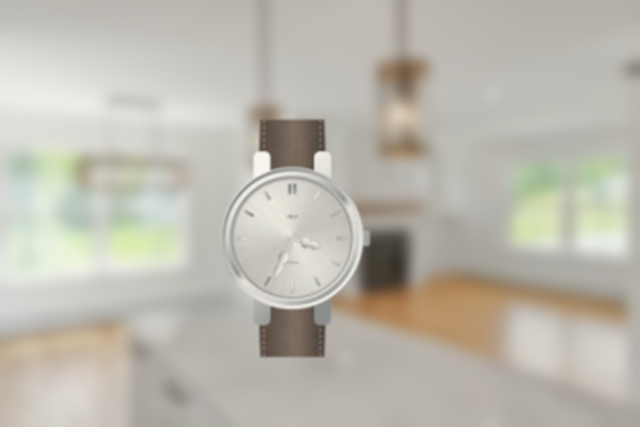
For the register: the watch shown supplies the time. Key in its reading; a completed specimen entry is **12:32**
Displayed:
**3:34**
